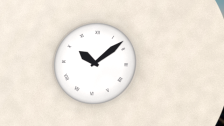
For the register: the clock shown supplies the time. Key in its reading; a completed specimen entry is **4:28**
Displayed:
**10:08**
